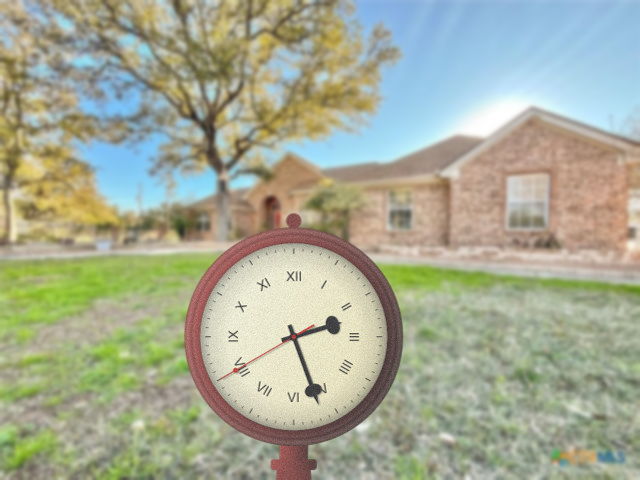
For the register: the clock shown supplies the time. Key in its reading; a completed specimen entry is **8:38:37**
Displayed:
**2:26:40**
